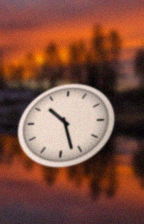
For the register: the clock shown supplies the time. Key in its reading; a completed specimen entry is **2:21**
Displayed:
**10:27**
